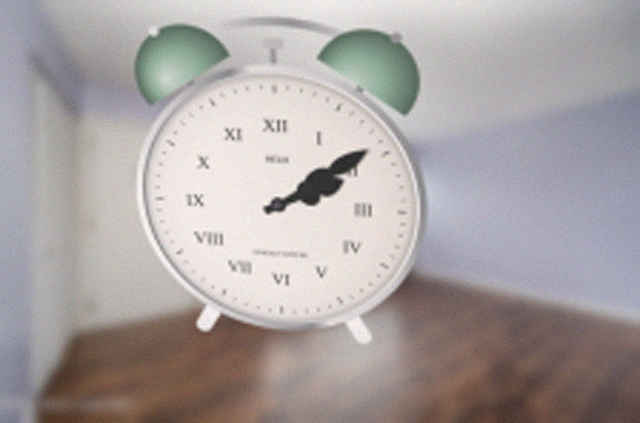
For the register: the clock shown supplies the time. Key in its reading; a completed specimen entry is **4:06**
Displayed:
**2:09**
